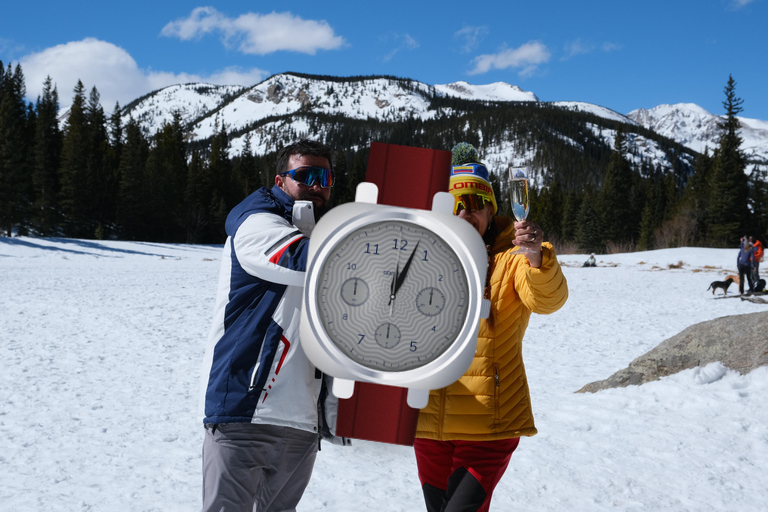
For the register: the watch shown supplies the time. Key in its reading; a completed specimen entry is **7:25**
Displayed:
**12:03**
